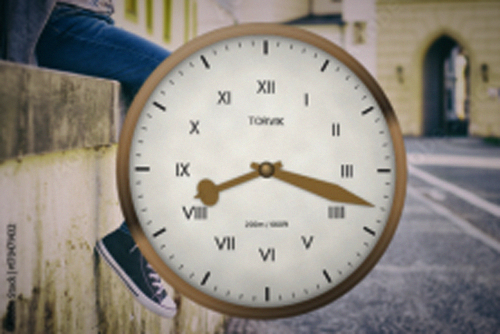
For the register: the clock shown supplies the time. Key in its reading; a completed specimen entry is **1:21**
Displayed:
**8:18**
